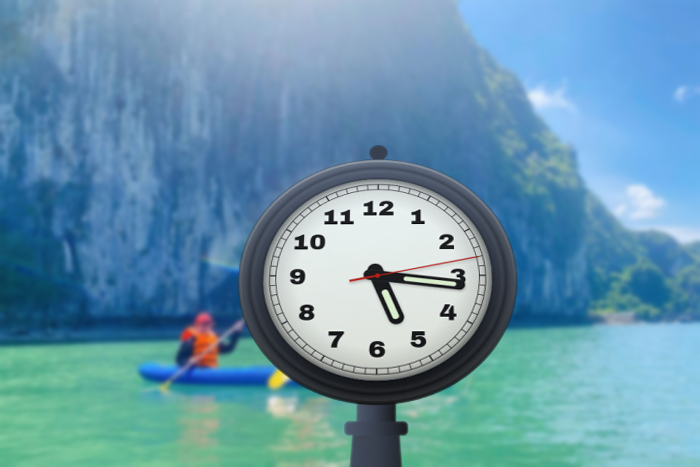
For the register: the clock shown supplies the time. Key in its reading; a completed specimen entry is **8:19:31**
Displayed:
**5:16:13**
